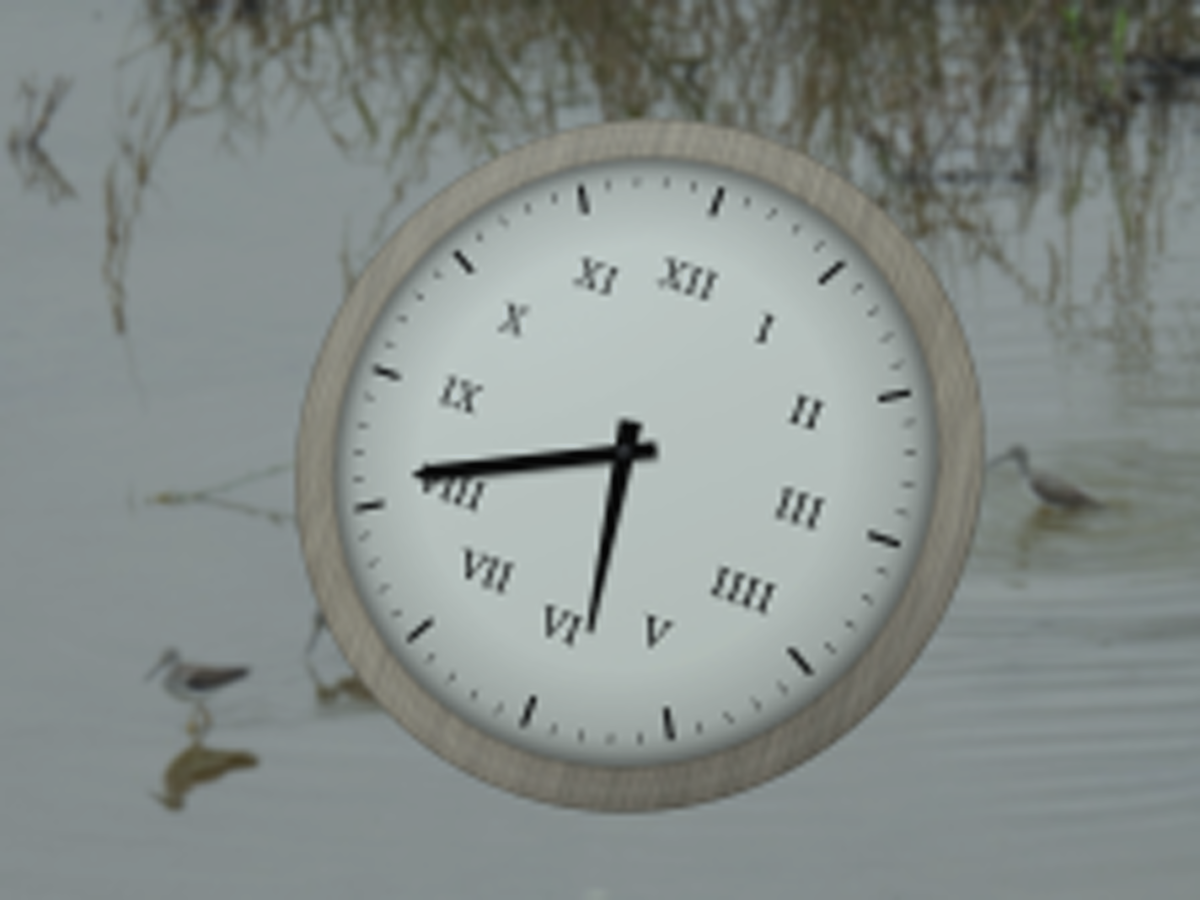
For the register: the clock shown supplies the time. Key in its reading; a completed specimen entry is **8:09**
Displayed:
**5:41**
